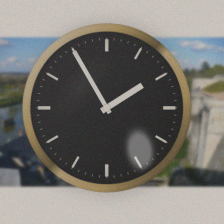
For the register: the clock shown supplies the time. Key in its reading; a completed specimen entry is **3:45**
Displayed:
**1:55**
